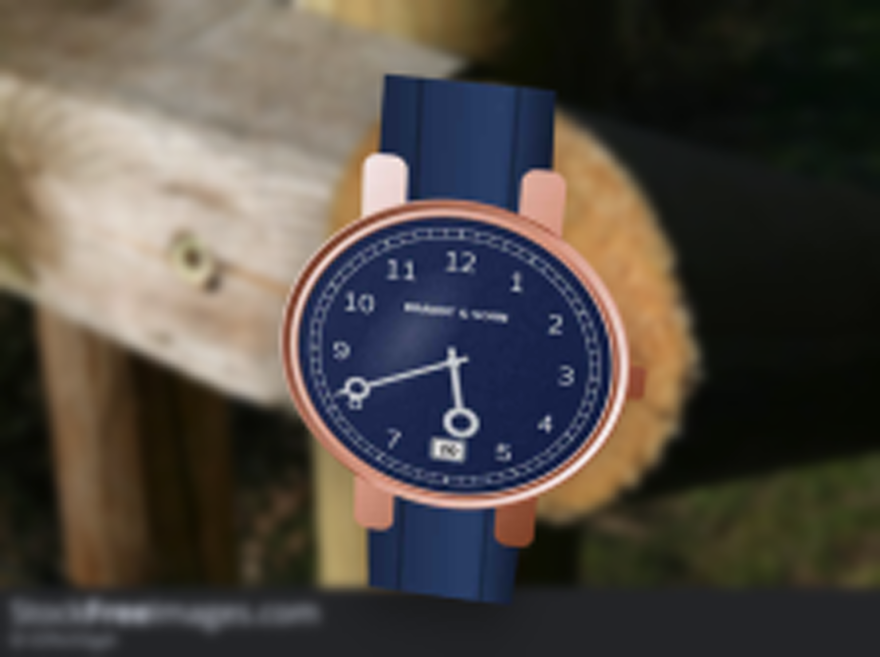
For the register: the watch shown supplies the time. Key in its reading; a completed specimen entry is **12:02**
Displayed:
**5:41**
